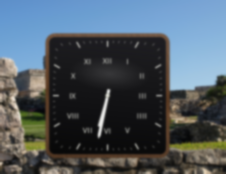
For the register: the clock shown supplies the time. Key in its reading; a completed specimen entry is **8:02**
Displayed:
**6:32**
